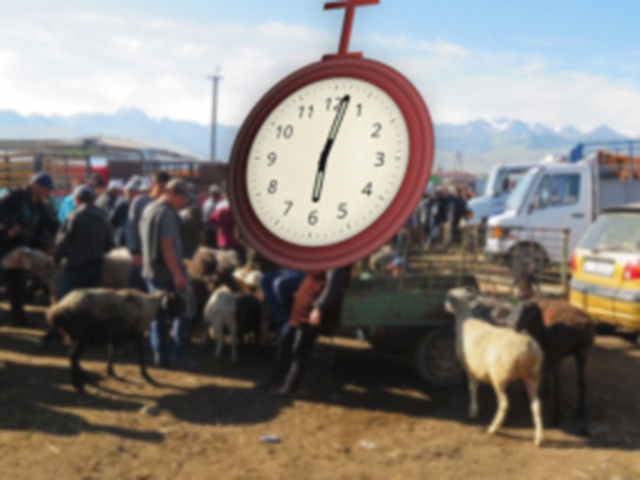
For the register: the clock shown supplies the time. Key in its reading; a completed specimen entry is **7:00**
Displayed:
**6:02**
